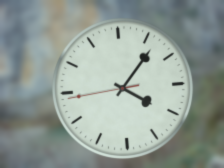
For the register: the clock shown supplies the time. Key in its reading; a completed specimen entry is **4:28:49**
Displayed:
**4:06:44**
